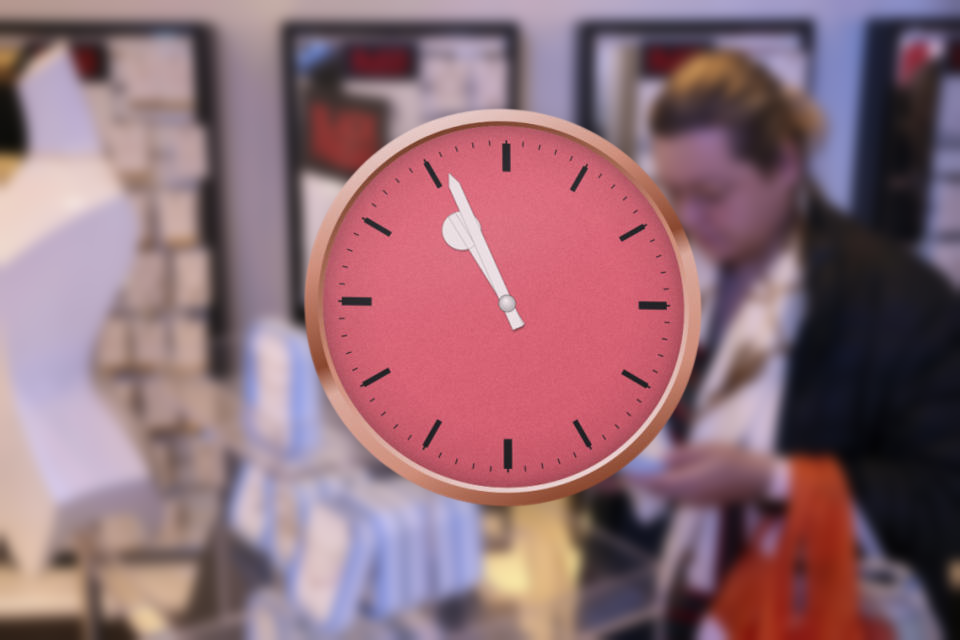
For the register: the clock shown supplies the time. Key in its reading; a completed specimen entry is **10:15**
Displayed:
**10:56**
